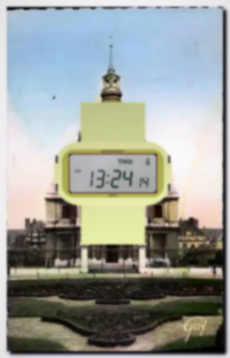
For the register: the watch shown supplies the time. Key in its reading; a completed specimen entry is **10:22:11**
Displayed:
**13:24:14**
